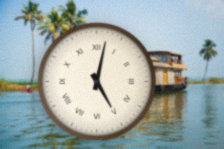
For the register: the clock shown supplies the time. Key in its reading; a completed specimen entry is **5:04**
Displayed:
**5:02**
